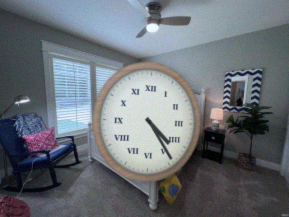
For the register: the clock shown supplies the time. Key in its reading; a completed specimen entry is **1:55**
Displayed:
**4:24**
